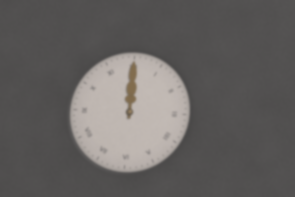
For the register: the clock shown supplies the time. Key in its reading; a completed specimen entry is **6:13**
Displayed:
**12:00**
